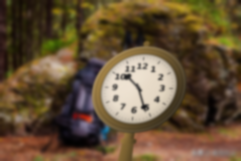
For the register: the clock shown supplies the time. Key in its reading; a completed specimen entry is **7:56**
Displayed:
**10:26**
